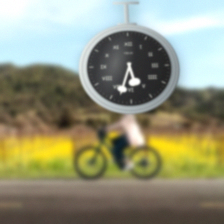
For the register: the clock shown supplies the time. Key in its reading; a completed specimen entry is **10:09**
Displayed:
**5:33**
